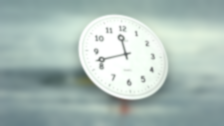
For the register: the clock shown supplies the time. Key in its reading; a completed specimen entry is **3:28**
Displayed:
**11:42**
